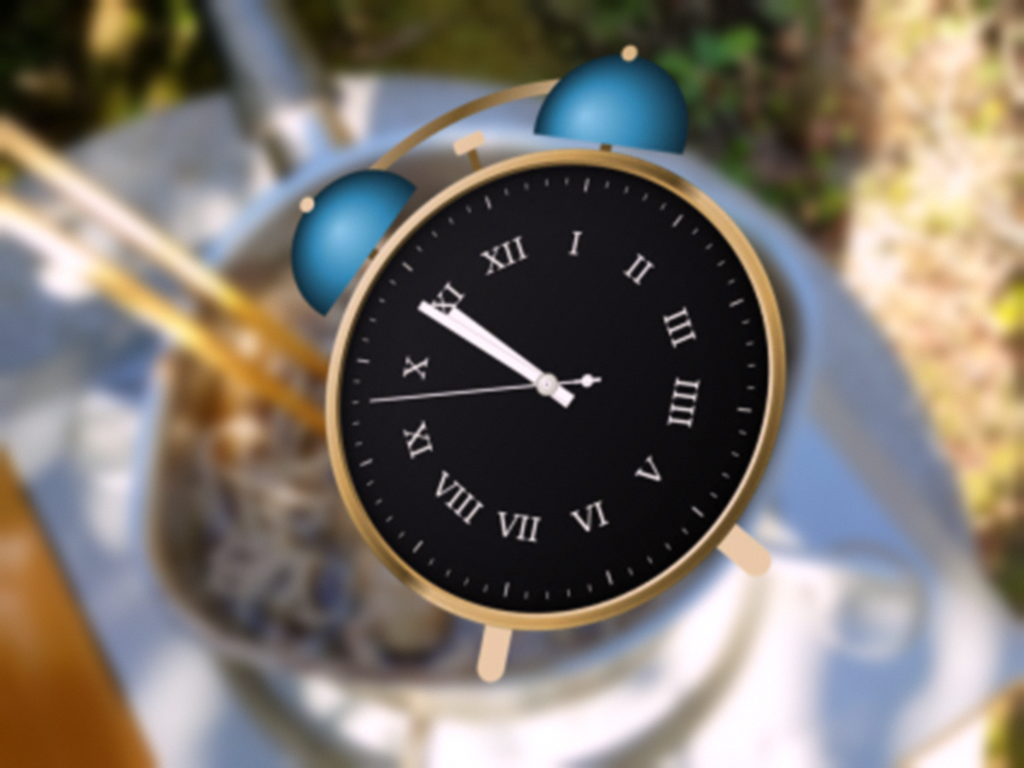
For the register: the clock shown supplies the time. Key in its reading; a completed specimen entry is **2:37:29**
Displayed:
**10:53:48**
